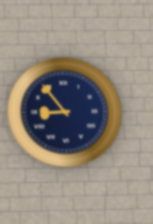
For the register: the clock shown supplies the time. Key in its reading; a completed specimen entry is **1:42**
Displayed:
**8:54**
